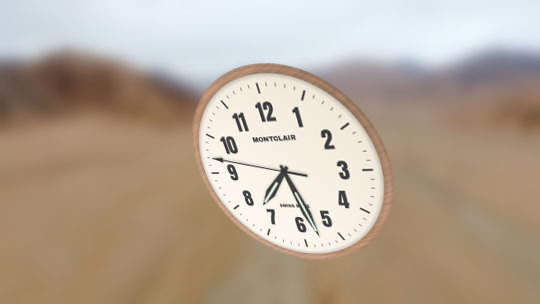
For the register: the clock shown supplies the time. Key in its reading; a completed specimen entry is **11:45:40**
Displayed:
**7:27:47**
